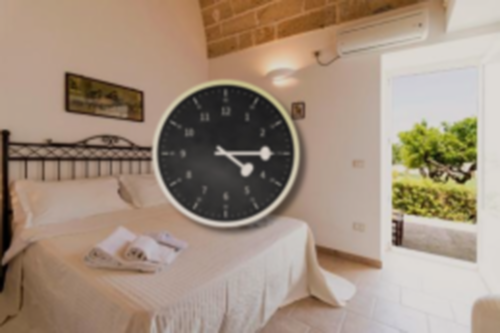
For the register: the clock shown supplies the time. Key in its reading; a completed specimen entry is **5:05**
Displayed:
**4:15**
